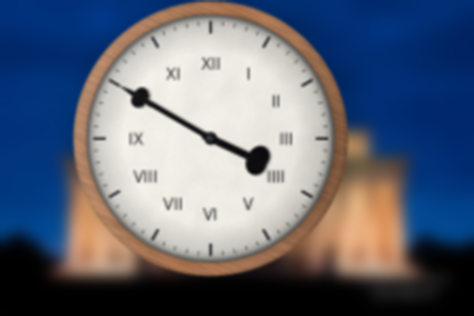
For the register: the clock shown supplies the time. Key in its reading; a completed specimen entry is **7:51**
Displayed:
**3:50**
